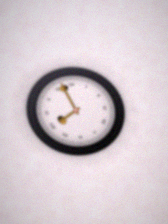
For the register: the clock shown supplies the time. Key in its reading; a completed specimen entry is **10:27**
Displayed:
**7:57**
